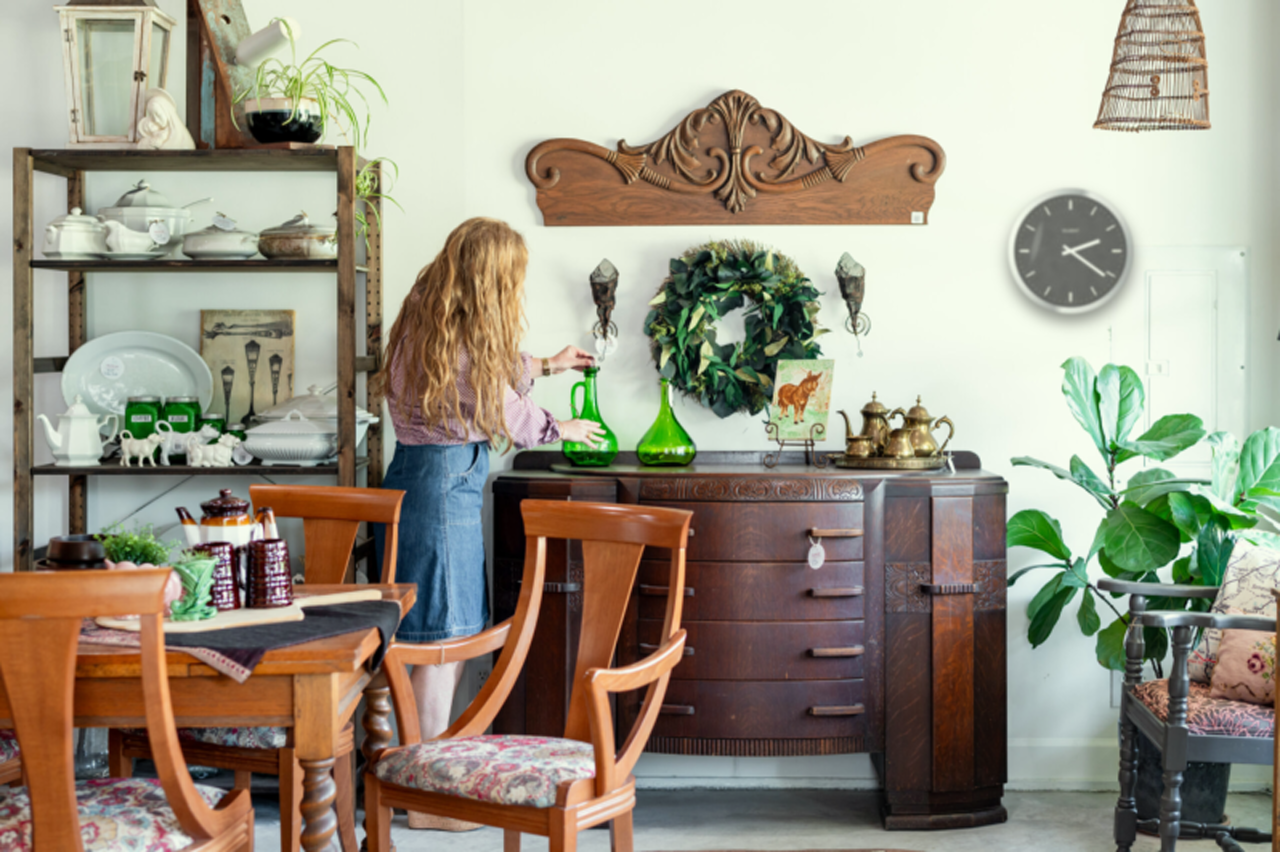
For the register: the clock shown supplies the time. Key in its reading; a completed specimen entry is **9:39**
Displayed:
**2:21**
